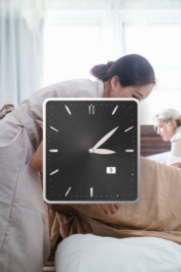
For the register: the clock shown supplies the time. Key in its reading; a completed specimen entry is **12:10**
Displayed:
**3:08**
